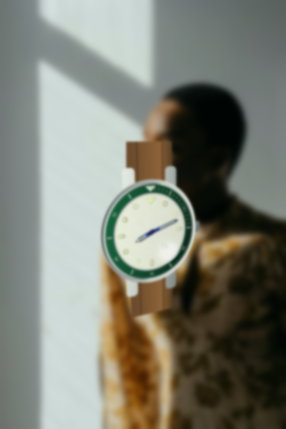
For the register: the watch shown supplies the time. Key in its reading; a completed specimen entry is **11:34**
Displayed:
**8:12**
